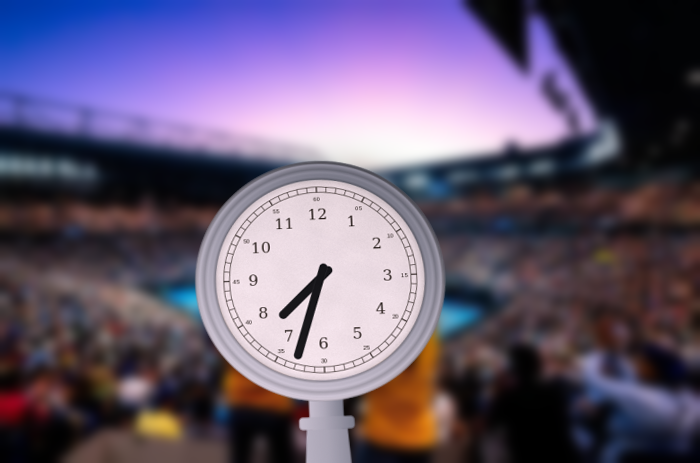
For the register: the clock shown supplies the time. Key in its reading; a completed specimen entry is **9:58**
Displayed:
**7:33**
